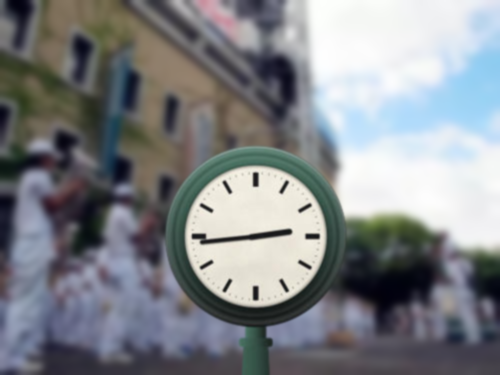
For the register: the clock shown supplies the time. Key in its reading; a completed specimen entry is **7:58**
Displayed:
**2:44**
